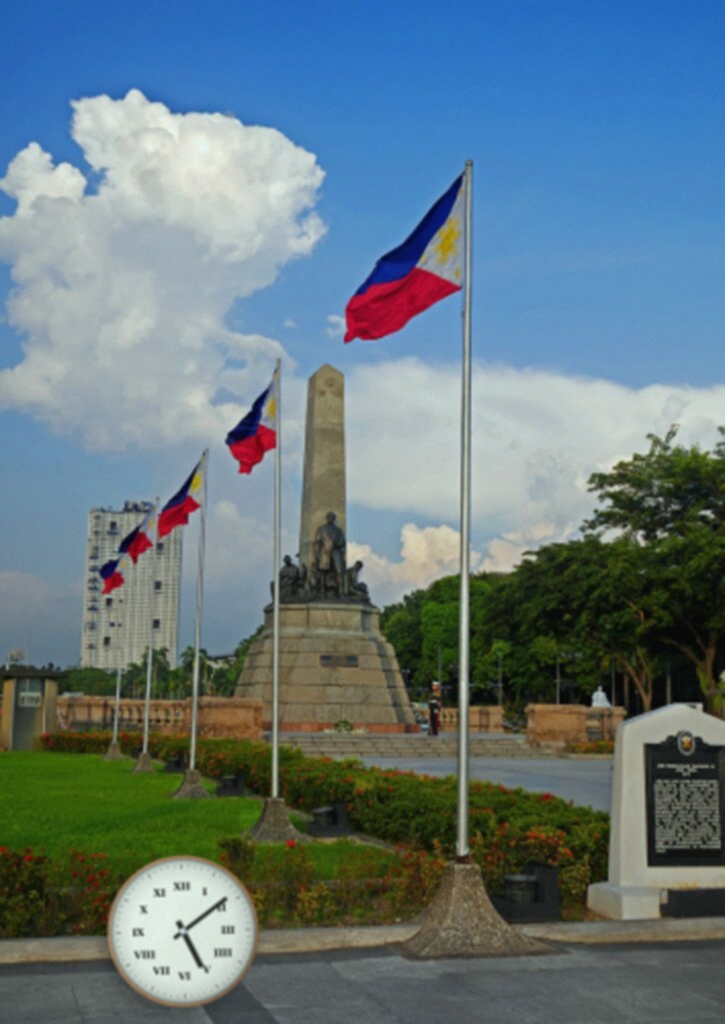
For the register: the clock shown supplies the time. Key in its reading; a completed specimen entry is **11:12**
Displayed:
**5:09**
